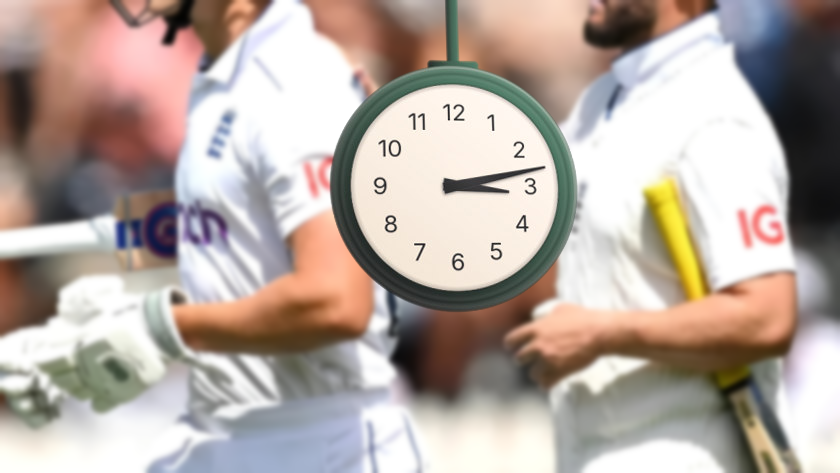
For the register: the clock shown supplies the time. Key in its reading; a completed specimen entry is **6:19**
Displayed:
**3:13**
